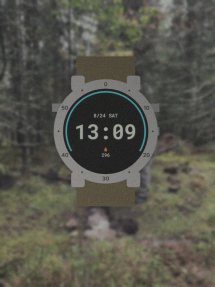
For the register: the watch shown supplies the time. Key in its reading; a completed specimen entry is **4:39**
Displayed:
**13:09**
